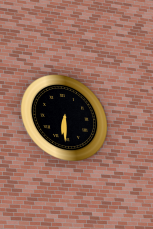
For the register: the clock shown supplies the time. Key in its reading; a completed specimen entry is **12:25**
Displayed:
**6:31**
